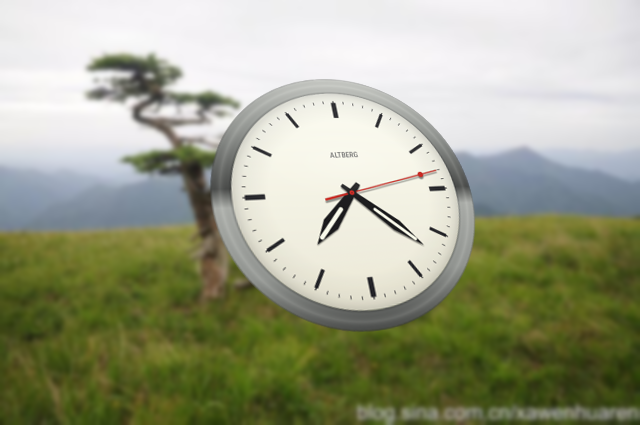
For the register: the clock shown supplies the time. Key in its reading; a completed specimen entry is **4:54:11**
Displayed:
**7:22:13**
